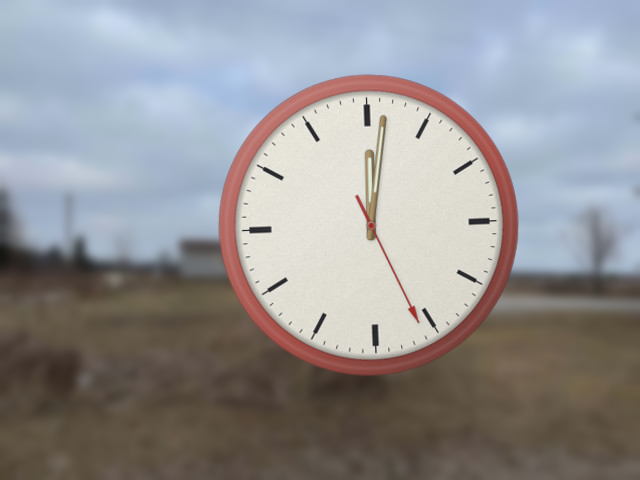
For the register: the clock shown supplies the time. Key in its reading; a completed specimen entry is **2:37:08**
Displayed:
**12:01:26**
